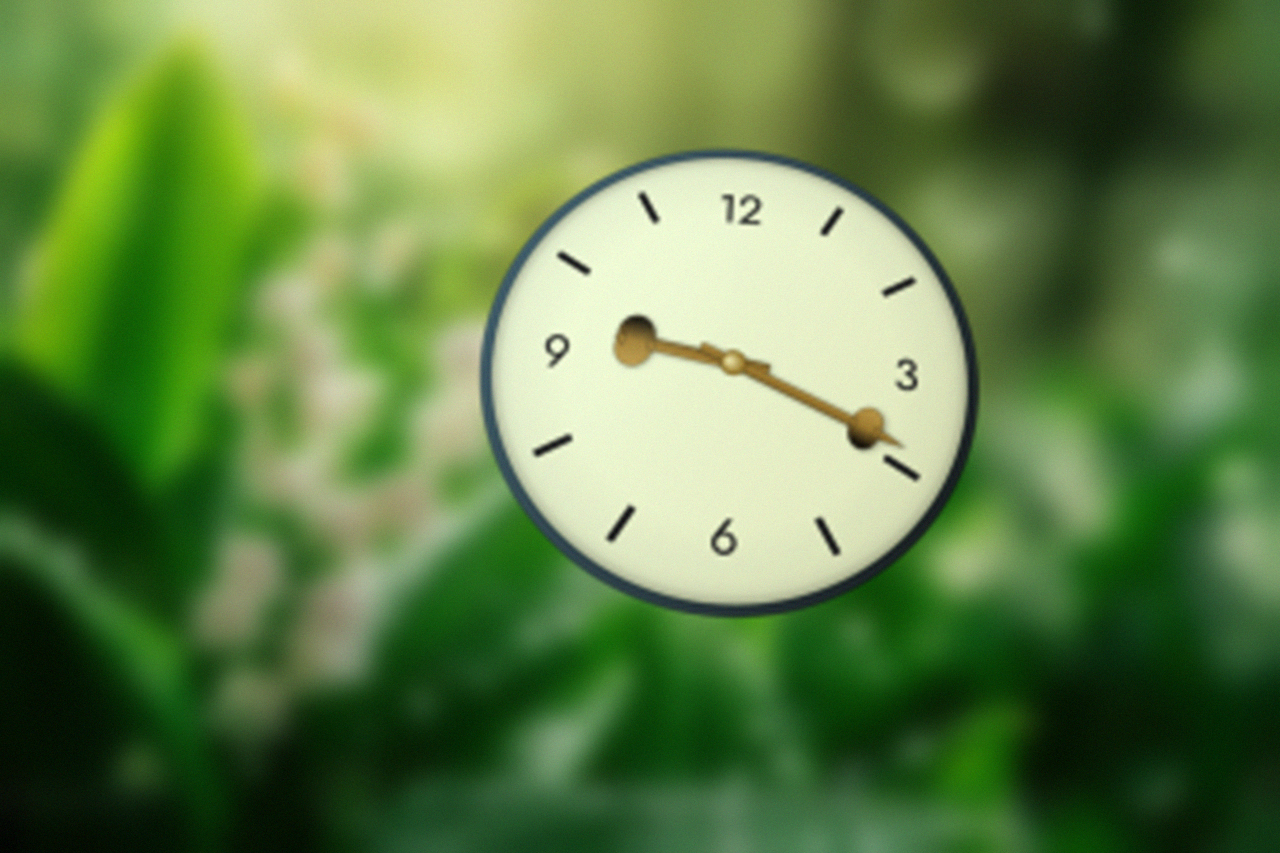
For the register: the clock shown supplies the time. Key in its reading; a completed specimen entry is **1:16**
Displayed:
**9:19**
